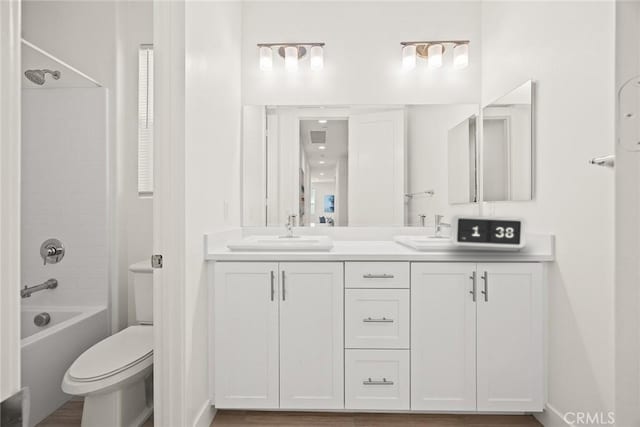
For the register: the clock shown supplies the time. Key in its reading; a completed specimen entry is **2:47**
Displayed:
**1:38**
